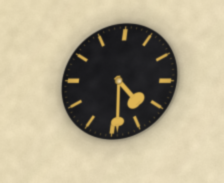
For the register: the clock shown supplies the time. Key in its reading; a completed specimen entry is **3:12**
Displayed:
**4:29**
